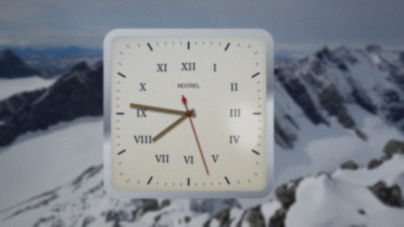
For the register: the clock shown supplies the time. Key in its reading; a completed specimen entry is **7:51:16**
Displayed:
**7:46:27**
